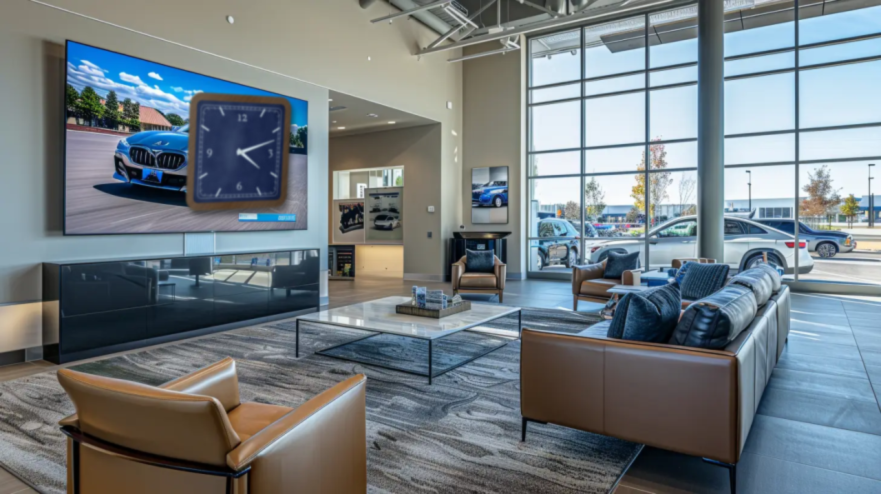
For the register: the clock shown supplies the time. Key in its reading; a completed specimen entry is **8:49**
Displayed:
**4:12**
